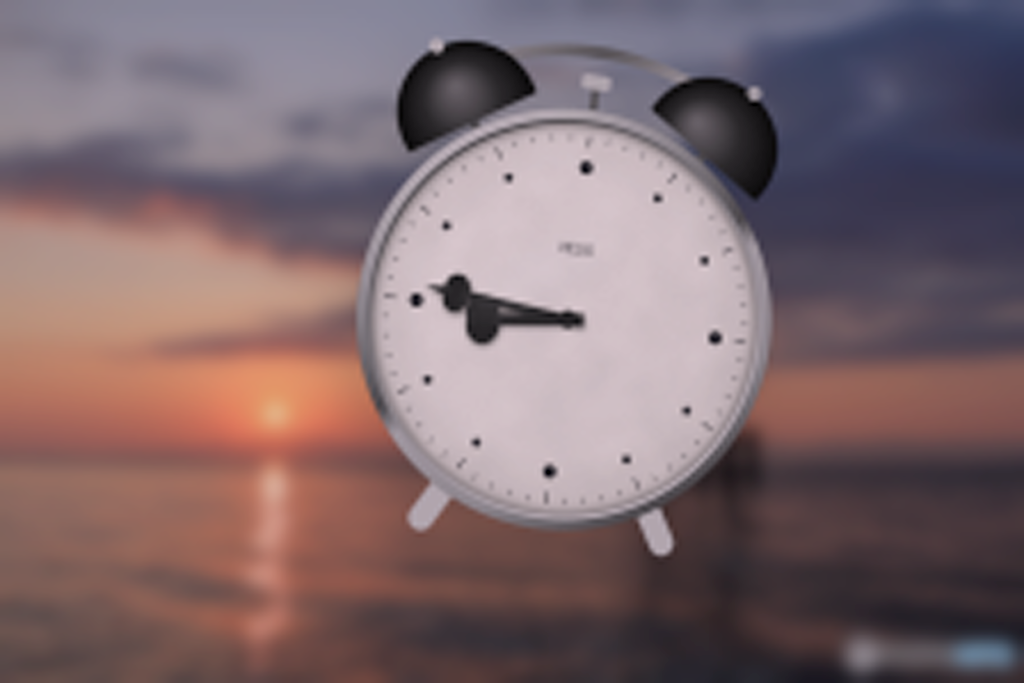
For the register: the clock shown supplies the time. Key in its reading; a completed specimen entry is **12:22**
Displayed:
**8:46**
